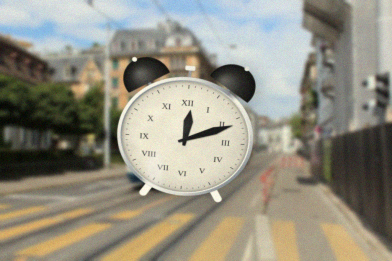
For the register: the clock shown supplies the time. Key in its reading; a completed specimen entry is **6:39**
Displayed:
**12:11**
